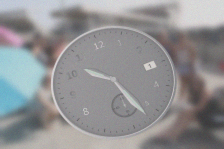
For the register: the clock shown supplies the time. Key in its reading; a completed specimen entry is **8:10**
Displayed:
**10:27**
